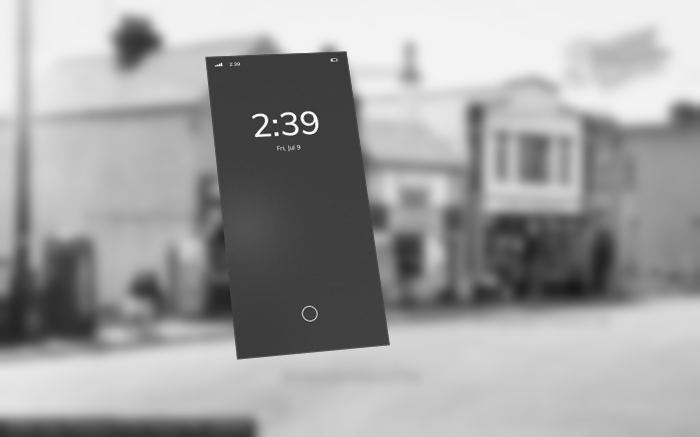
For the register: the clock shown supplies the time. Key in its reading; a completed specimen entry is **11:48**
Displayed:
**2:39**
